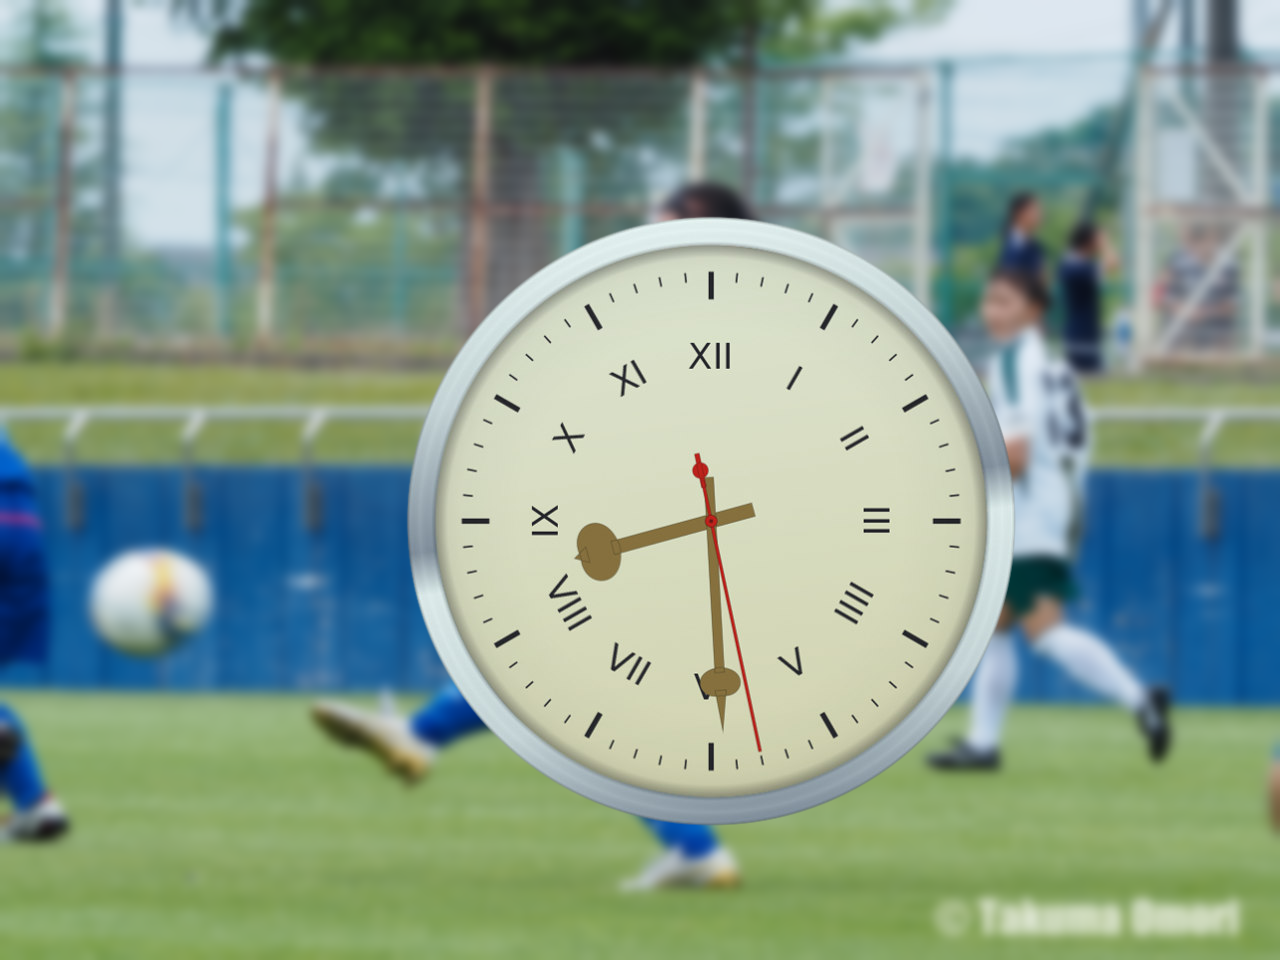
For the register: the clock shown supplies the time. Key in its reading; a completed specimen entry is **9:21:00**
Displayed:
**8:29:28**
